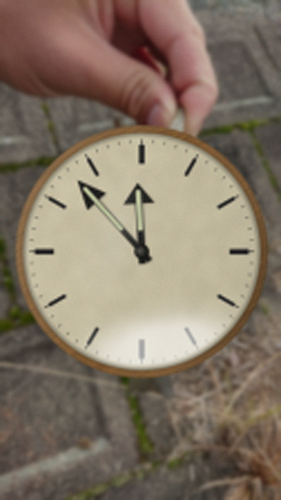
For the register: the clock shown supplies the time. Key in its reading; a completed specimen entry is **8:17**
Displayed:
**11:53**
